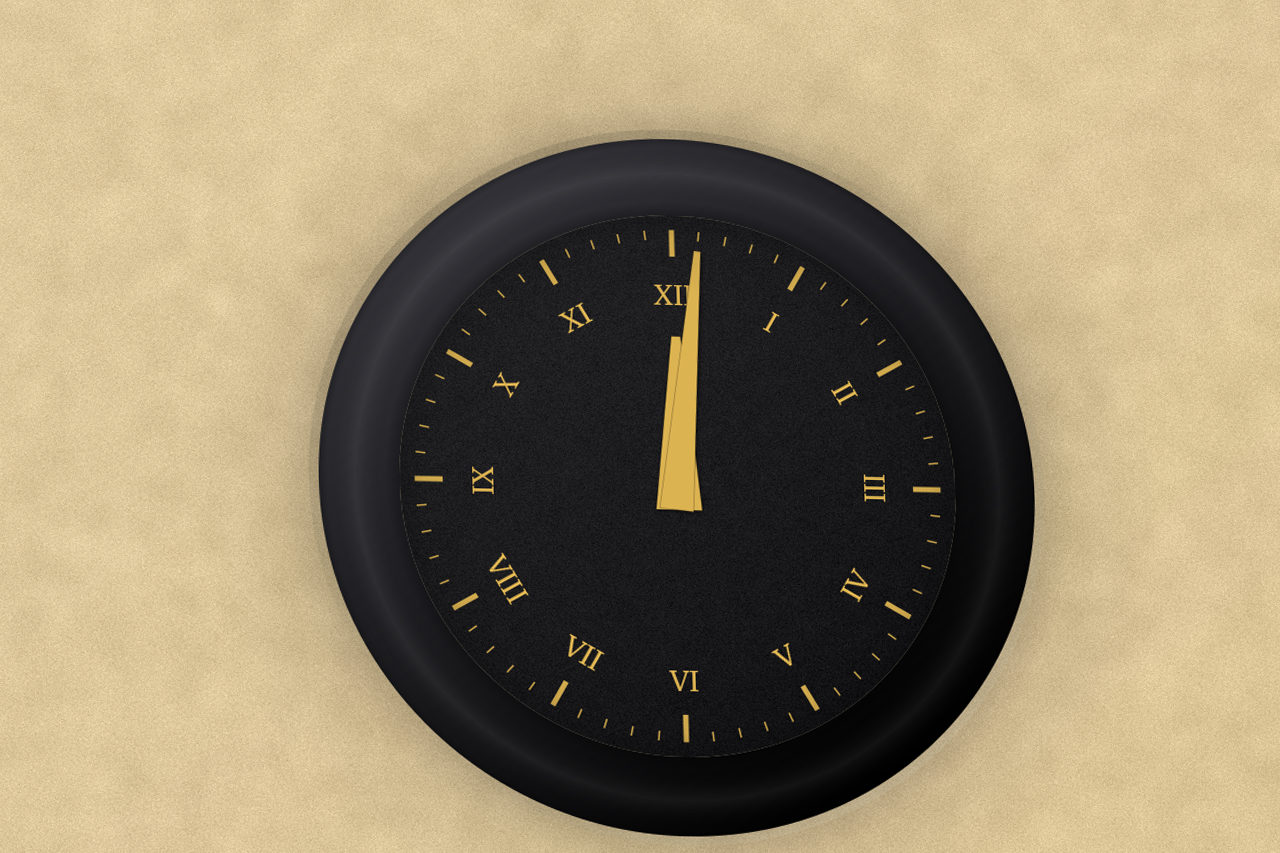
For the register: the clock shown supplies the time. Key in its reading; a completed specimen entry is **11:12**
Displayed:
**12:01**
